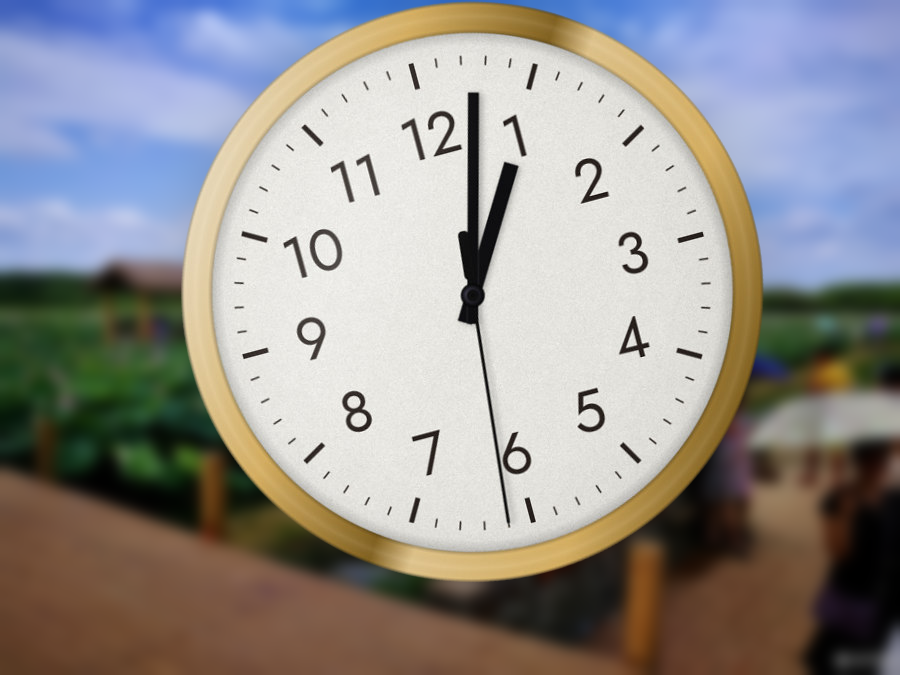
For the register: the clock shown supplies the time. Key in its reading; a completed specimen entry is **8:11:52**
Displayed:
**1:02:31**
